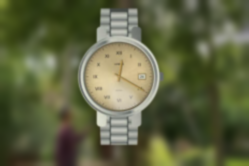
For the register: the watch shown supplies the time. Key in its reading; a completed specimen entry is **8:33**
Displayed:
**12:20**
